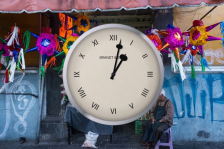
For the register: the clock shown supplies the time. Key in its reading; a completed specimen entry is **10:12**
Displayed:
**1:02**
